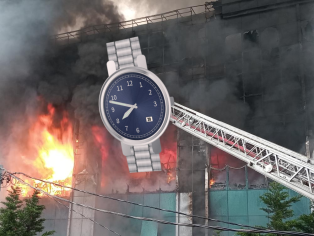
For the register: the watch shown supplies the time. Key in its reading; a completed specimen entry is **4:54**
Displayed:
**7:48**
